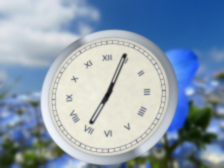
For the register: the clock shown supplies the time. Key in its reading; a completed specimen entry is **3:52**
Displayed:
**7:04**
